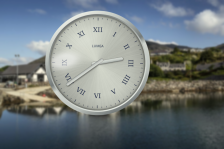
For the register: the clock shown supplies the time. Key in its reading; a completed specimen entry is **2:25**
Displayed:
**2:39**
